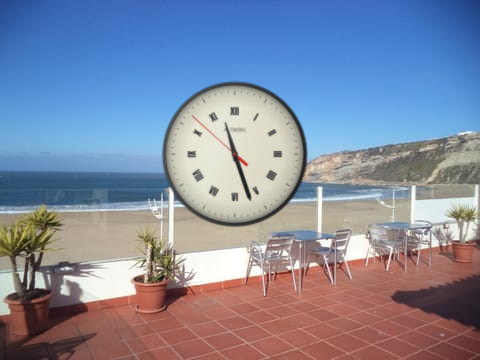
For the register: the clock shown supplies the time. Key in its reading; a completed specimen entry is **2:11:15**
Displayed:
**11:26:52**
